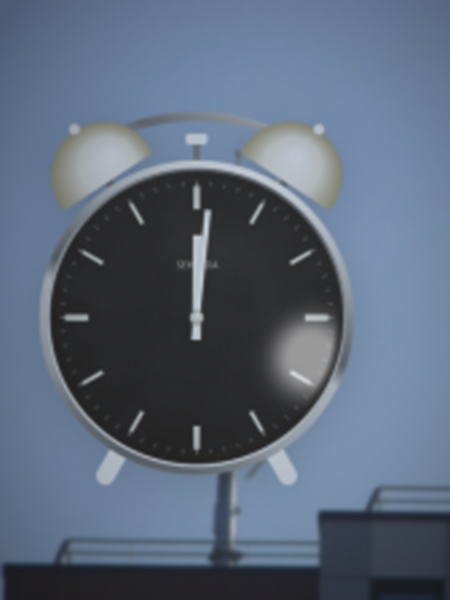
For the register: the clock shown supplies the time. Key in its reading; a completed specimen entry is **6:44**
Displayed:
**12:01**
